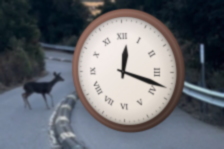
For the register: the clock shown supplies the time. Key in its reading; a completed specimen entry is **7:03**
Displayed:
**12:18**
